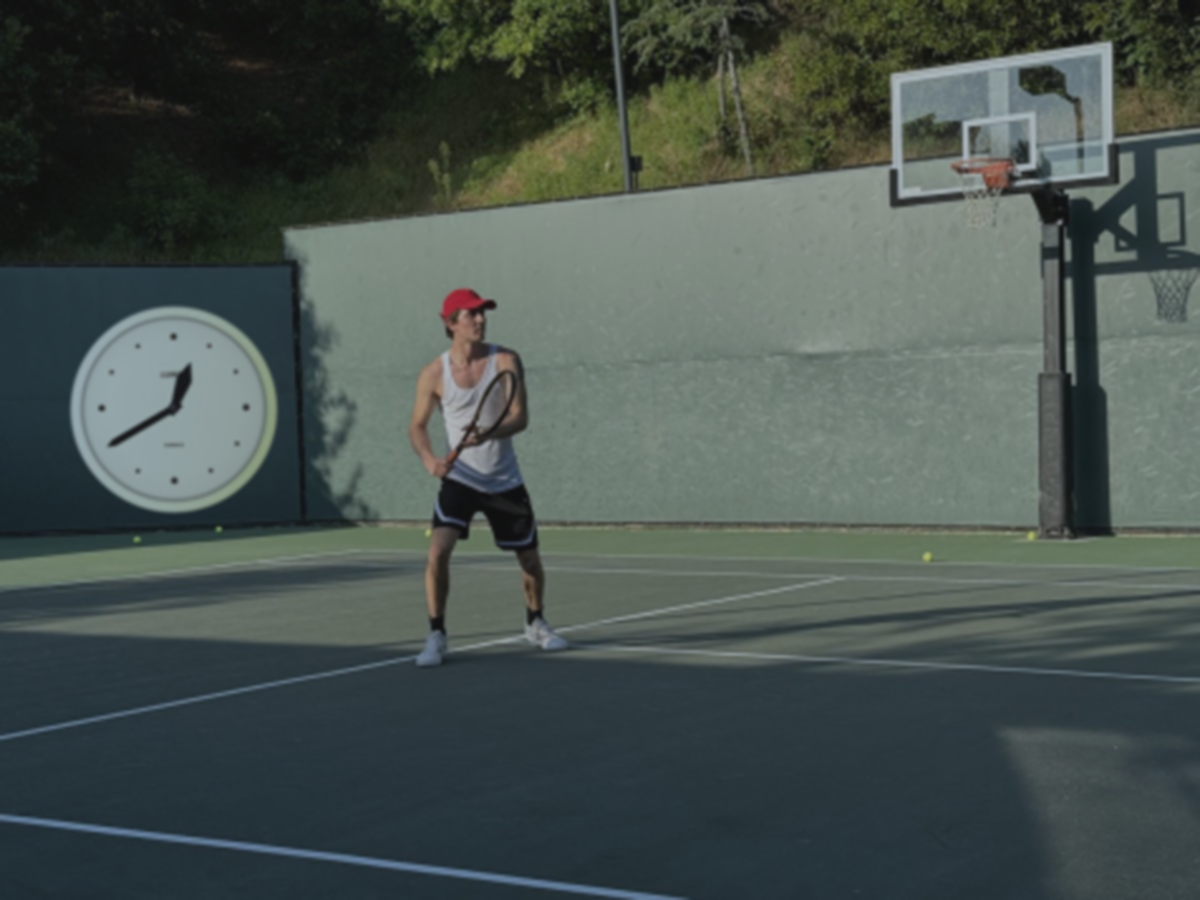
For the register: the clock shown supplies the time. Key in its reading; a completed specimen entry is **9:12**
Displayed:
**12:40**
